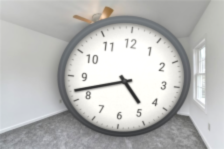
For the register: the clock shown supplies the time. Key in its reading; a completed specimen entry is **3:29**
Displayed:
**4:42**
